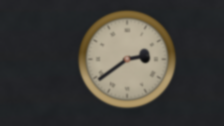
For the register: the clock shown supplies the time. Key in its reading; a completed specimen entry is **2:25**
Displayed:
**2:39**
